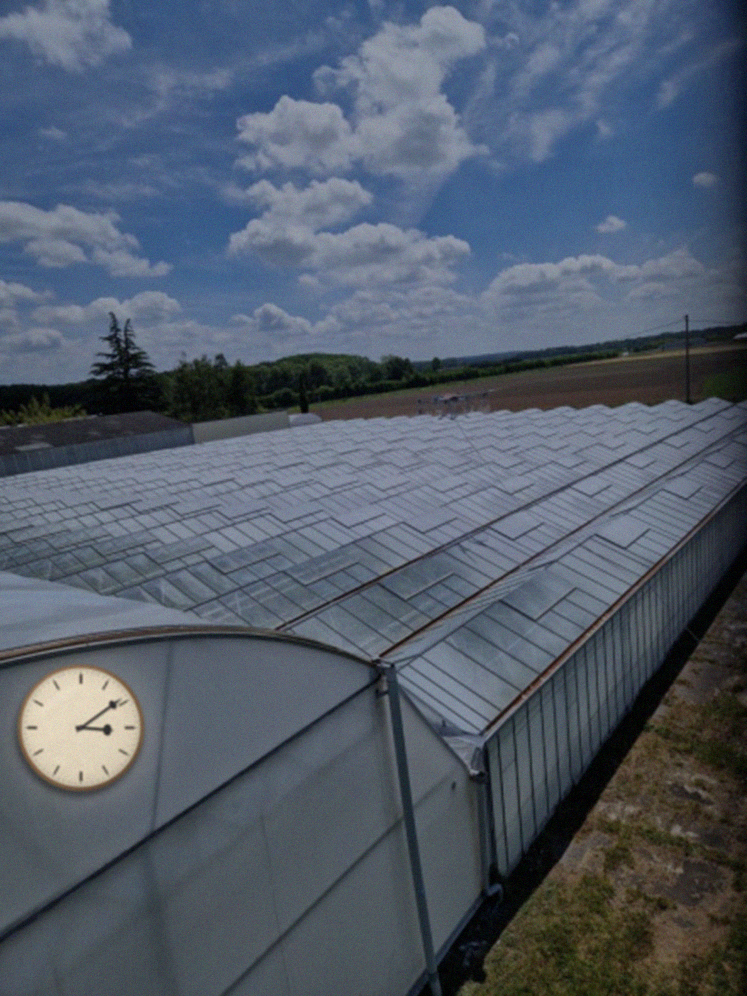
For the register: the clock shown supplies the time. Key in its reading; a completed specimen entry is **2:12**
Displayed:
**3:09**
